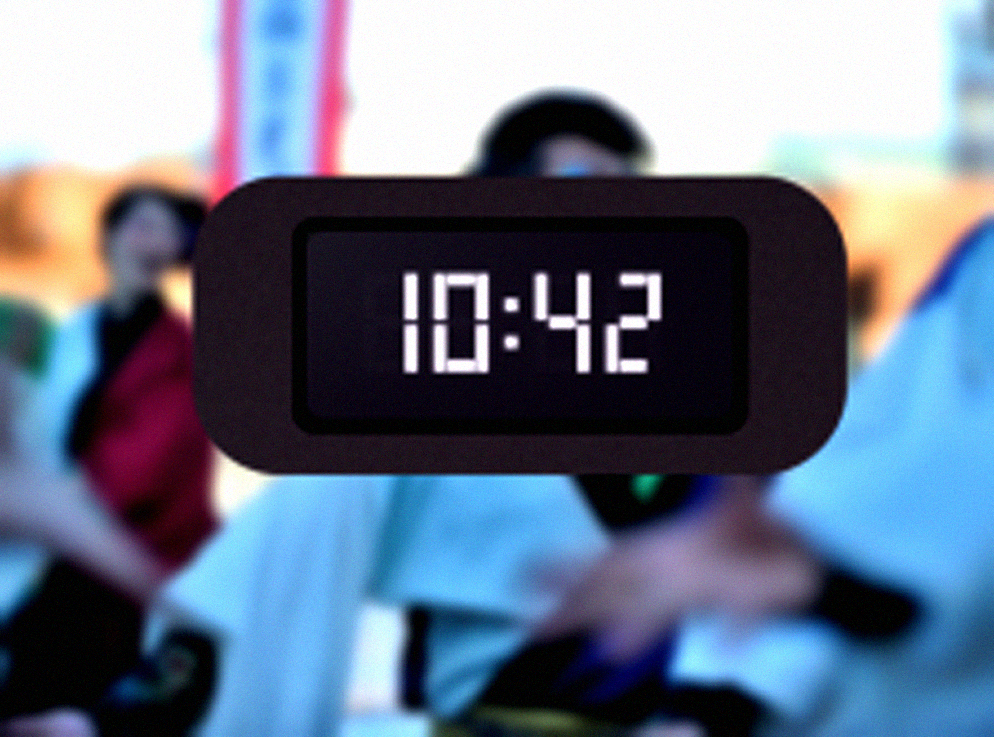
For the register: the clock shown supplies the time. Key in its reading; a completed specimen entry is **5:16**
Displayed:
**10:42**
